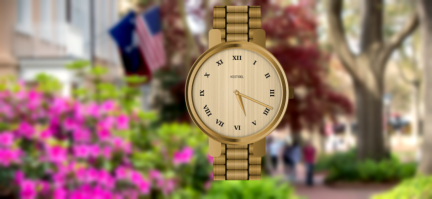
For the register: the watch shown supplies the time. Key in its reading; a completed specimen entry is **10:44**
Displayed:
**5:19**
